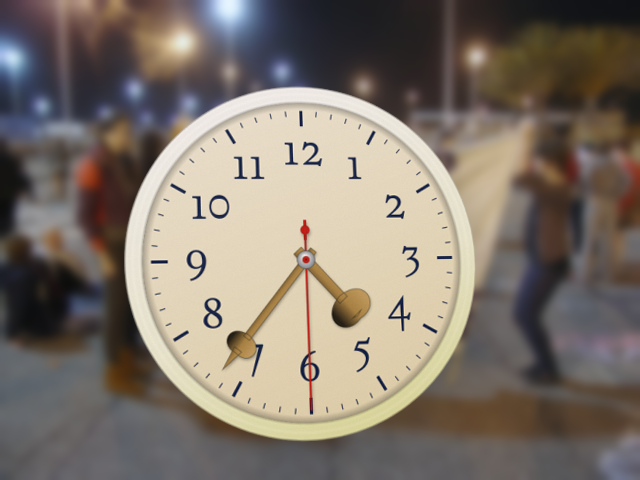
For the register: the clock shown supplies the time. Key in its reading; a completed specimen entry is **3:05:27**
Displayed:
**4:36:30**
